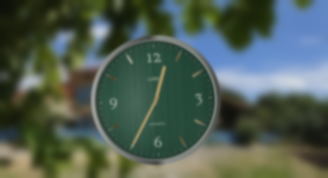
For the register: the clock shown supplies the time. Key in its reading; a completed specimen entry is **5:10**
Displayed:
**12:35**
